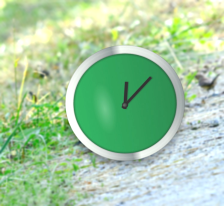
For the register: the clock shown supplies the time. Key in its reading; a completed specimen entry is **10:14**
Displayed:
**12:07**
